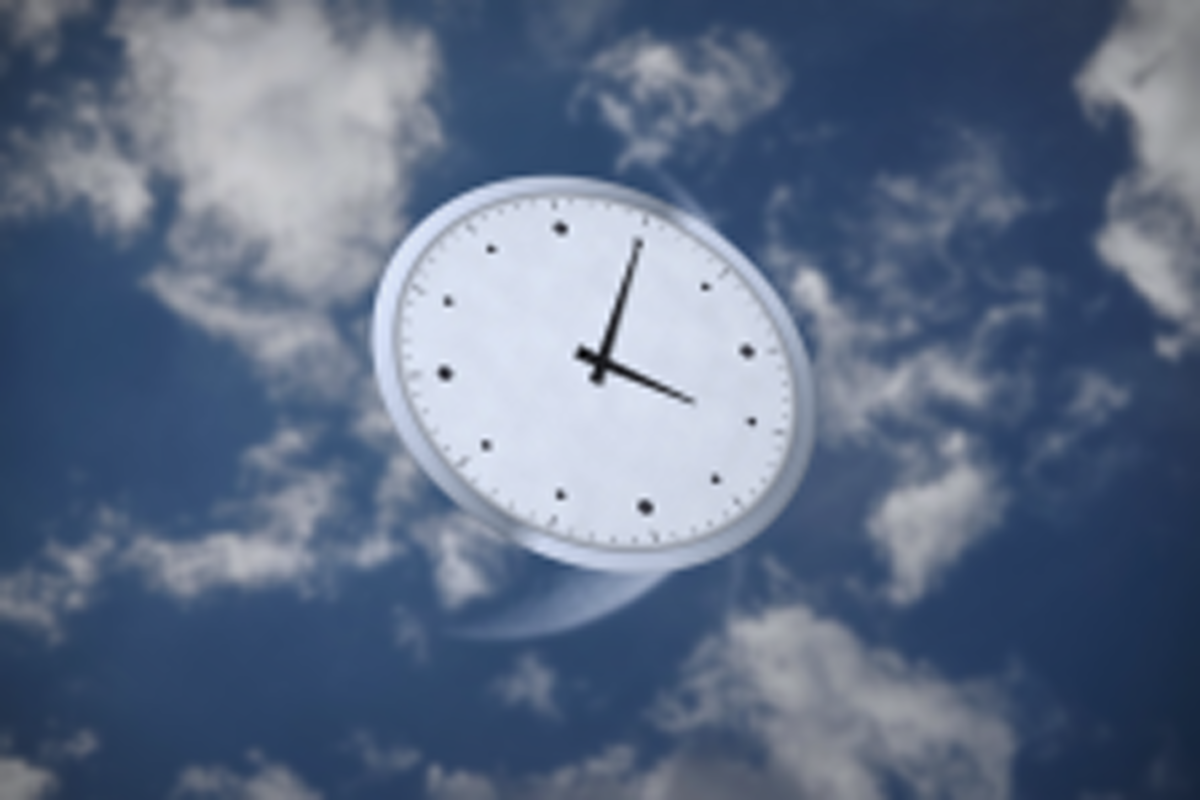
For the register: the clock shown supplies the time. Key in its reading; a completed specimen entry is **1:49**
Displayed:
**4:05**
